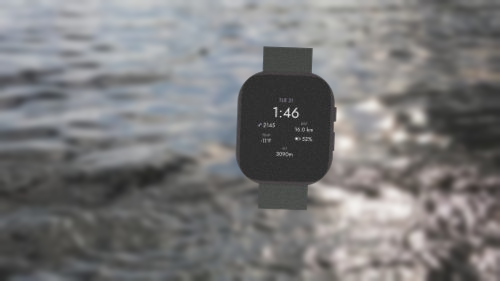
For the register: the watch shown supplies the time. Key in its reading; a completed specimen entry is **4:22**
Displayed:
**1:46**
